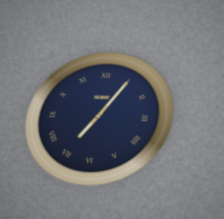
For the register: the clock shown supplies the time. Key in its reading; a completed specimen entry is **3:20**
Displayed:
**7:05**
